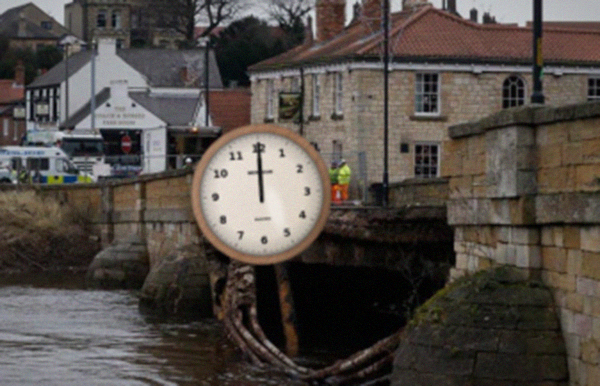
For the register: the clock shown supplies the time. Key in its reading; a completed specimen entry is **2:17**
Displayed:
**12:00**
